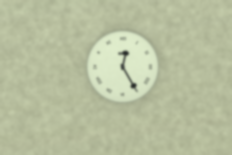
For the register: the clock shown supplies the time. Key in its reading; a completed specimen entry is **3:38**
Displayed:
**12:25**
